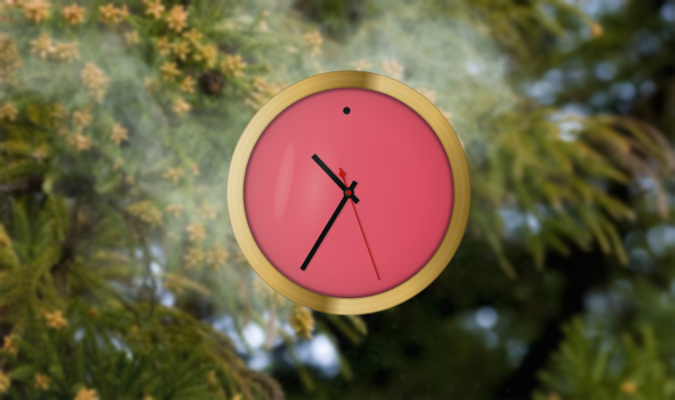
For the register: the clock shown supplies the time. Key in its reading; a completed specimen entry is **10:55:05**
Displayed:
**10:35:27**
